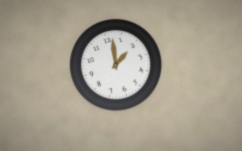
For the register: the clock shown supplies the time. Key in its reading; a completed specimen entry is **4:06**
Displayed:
**2:02**
